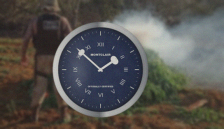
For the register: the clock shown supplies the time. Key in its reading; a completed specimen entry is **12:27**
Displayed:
**1:52**
